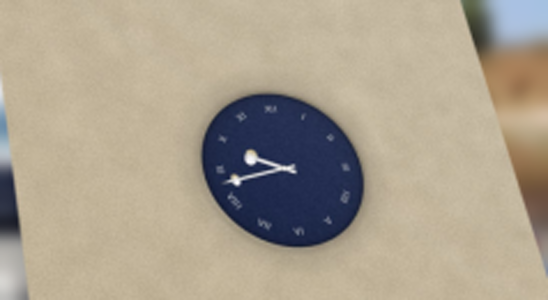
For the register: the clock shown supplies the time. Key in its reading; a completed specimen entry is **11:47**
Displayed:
**9:43**
